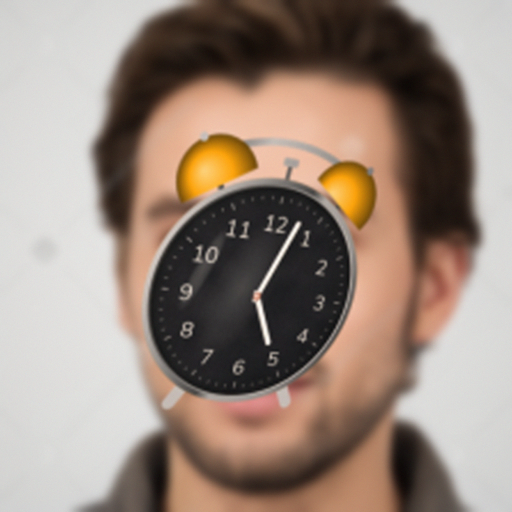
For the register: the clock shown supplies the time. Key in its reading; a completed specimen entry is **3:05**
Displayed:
**5:03**
